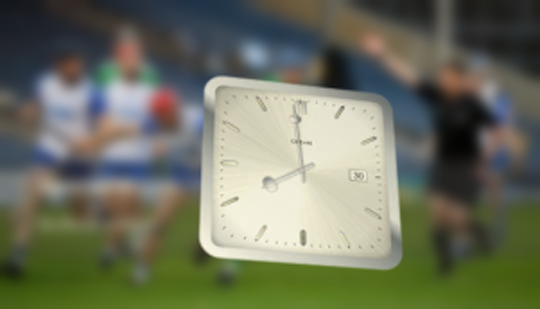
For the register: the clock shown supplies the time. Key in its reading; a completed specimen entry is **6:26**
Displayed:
**7:59**
